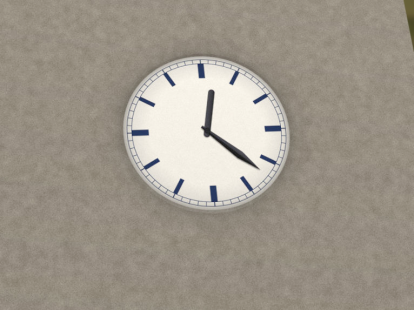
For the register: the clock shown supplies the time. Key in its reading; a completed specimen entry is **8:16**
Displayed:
**12:22**
